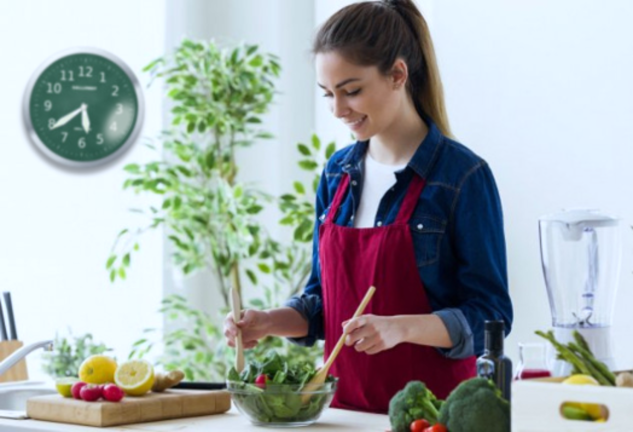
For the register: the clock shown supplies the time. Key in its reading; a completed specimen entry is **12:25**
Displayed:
**5:39**
